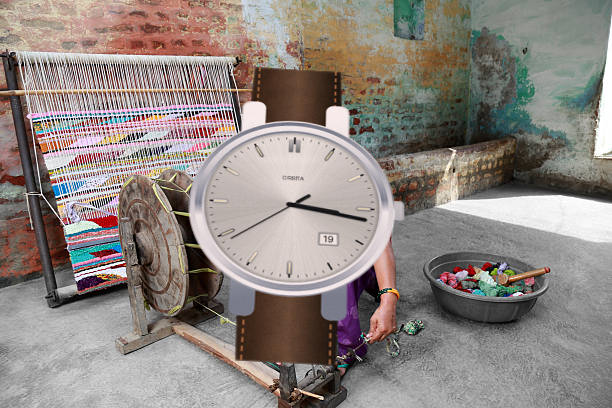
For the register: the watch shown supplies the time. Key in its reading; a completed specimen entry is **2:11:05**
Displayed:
**3:16:39**
